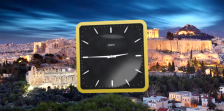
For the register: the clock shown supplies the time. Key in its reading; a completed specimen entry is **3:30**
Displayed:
**2:45**
